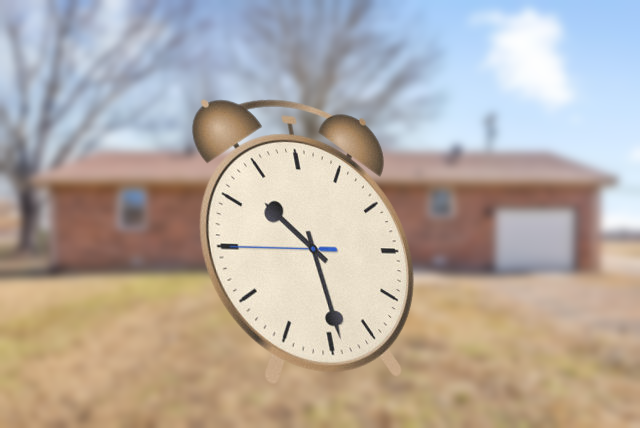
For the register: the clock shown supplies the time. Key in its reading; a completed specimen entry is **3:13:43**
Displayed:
**10:28:45**
